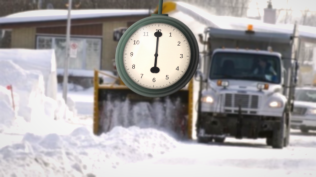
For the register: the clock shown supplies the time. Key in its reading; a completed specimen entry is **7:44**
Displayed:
**6:00**
